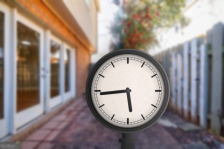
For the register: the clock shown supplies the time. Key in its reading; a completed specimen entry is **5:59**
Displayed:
**5:44**
